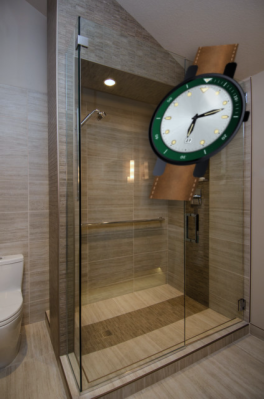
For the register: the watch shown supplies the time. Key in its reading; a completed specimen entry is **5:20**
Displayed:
**6:12**
